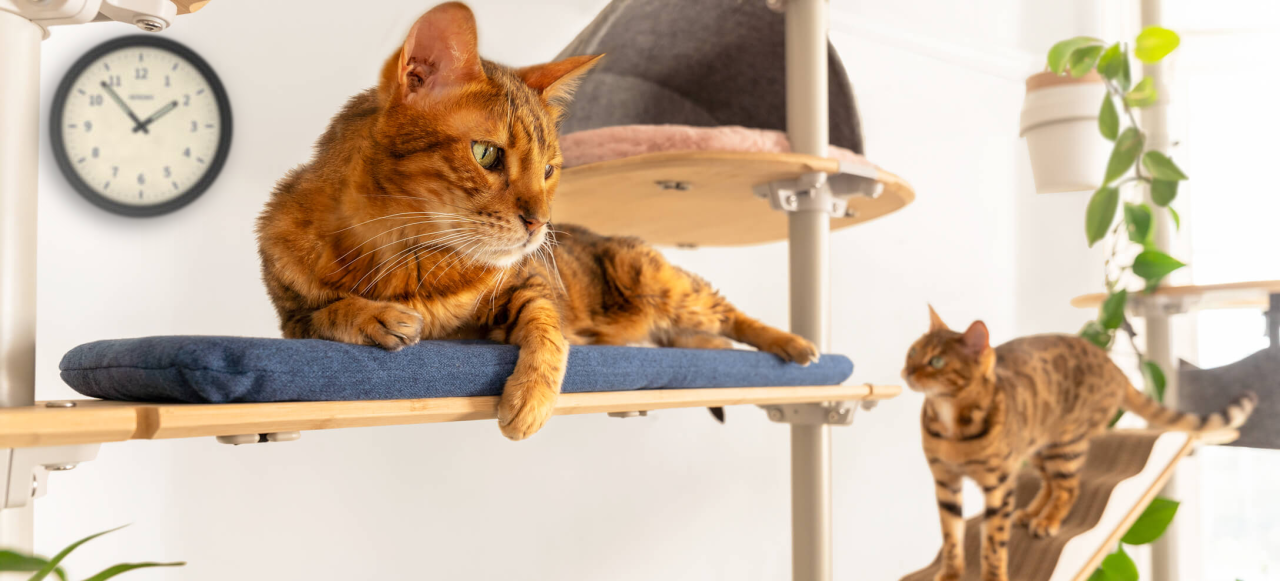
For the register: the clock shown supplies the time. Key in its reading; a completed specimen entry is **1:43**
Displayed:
**1:53**
